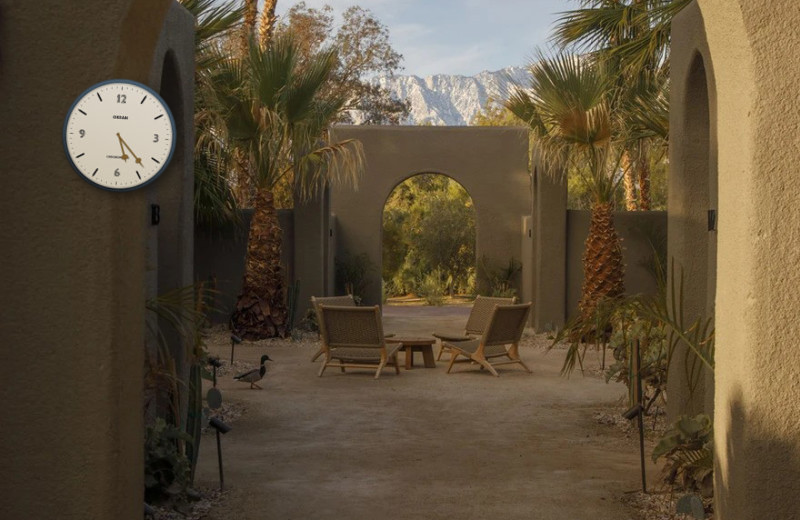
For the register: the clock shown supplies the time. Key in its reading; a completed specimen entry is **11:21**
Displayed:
**5:23**
